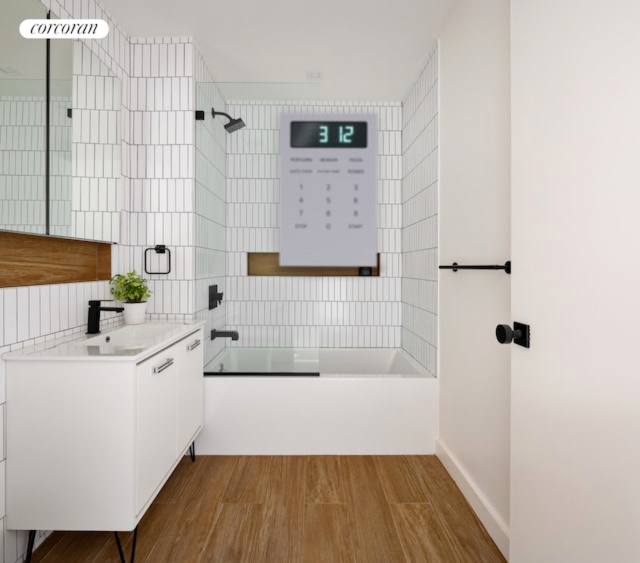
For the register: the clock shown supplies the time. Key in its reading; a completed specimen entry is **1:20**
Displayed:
**3:12**
